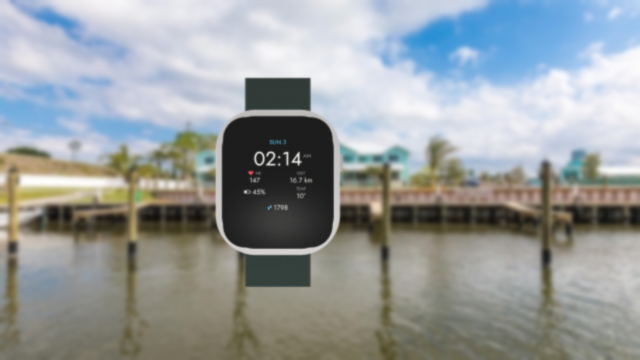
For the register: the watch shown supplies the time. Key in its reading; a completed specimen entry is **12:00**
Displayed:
**2:14**
